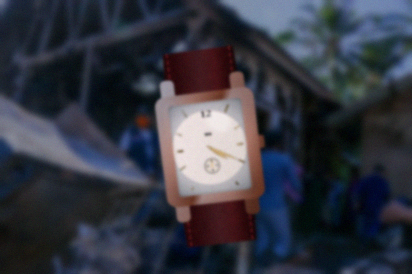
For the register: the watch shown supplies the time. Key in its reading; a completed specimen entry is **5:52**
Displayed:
**4:20**
